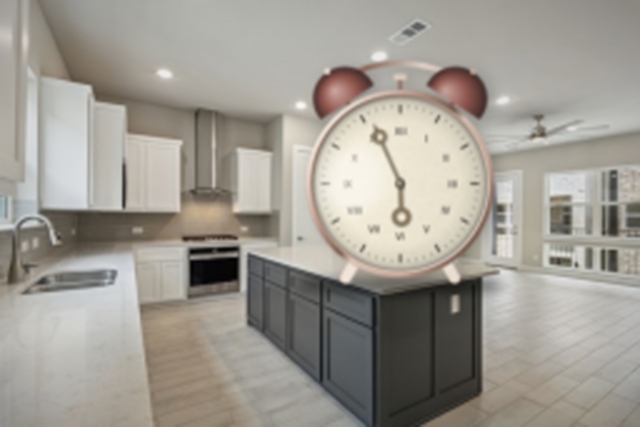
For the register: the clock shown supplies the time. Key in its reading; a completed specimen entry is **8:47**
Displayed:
**5:56**
